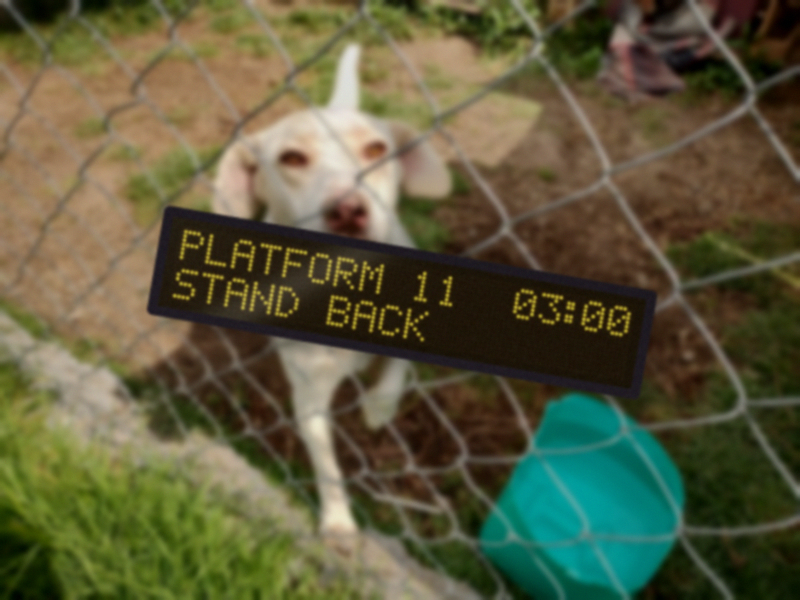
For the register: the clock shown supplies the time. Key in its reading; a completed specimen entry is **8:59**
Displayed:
**3:00**
